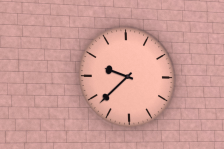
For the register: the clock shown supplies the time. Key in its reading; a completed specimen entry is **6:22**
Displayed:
**9:38**
